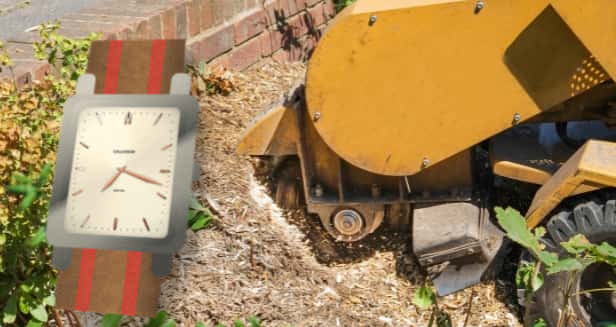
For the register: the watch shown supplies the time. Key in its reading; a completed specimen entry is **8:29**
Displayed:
**7:18**
